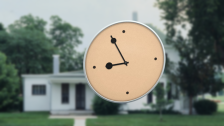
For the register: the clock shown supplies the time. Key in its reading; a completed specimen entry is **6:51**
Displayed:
**8:56**
